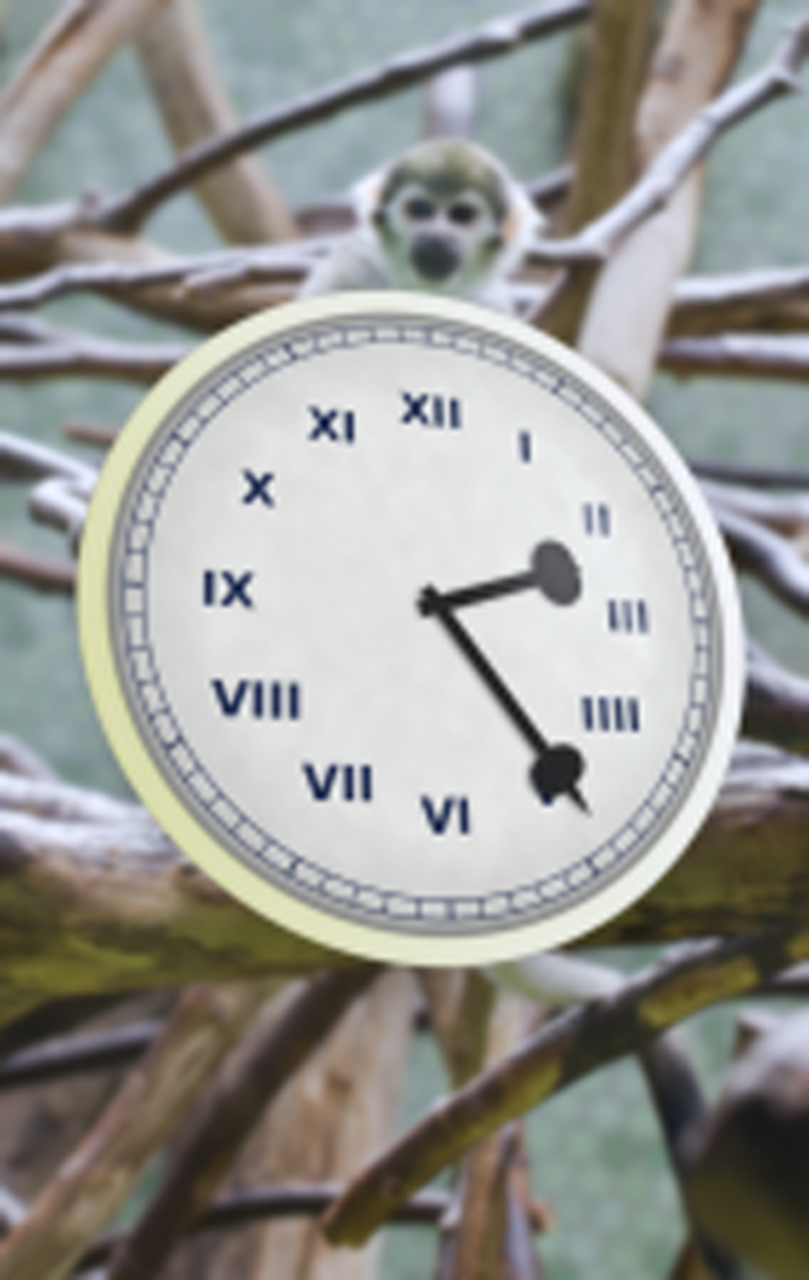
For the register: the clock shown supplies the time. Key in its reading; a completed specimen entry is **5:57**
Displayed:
**2:24**
